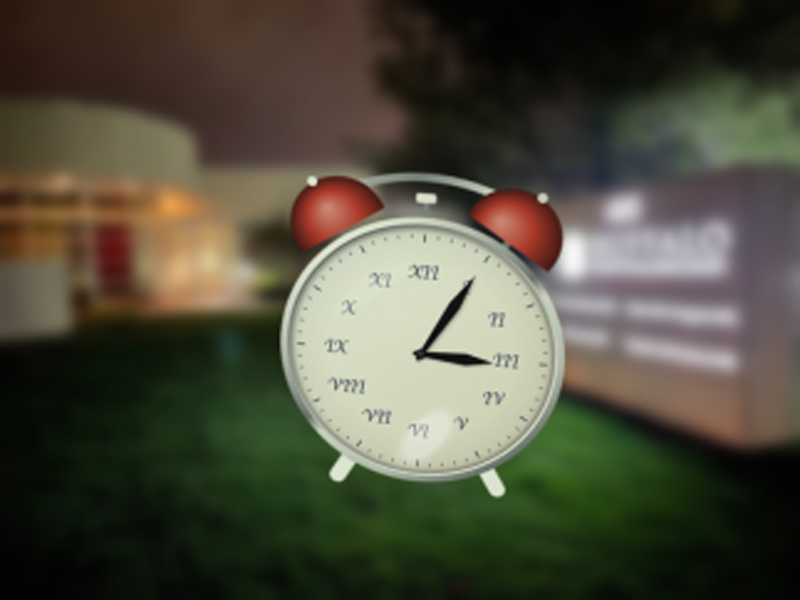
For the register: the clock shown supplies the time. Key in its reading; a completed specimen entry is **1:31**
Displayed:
**3:05**
